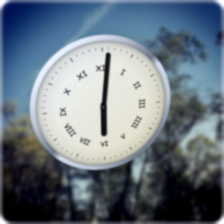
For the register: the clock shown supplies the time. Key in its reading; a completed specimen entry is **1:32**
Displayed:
**6:01**
